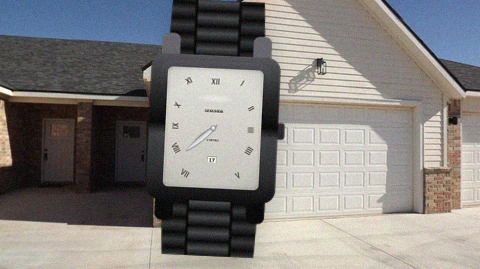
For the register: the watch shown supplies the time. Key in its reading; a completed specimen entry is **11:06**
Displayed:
**7:38**
